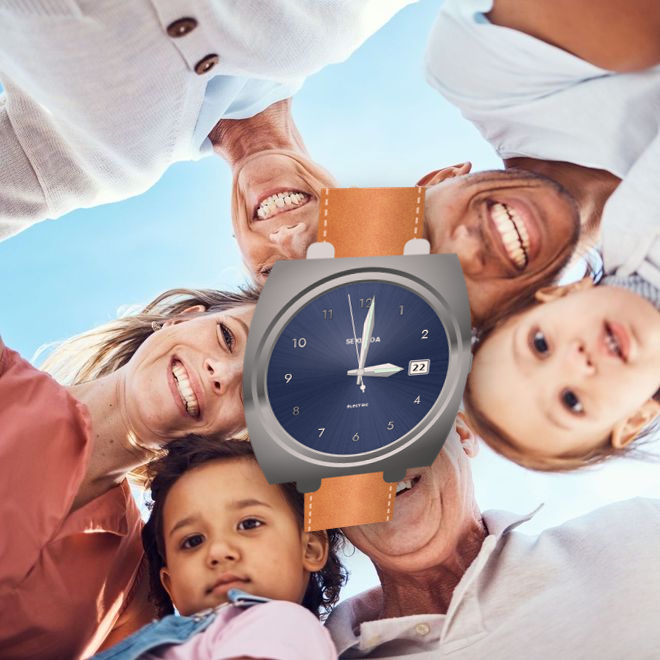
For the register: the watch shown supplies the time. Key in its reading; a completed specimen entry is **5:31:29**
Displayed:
**3:00:58**
